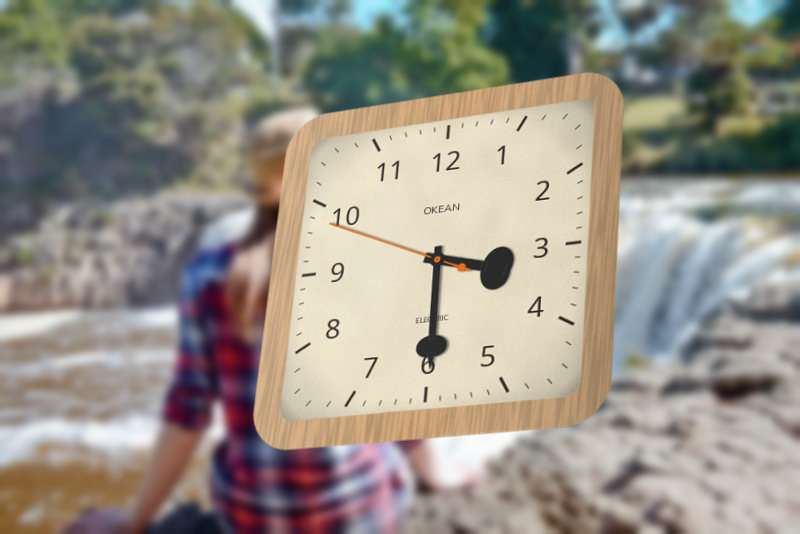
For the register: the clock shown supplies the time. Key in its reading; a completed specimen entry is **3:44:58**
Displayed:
**3:29:49**
